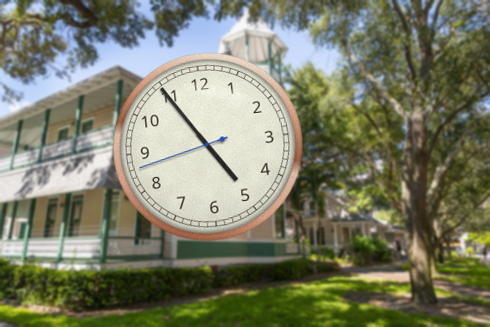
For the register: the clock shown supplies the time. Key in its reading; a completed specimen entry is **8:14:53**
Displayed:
**4:54:43**
